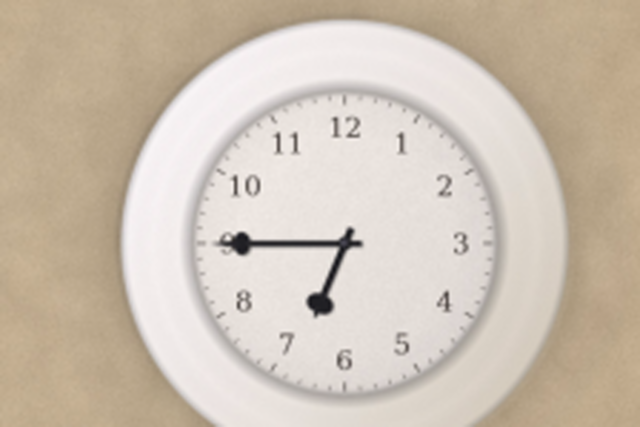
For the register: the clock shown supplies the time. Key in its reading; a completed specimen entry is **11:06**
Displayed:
**6:45**
